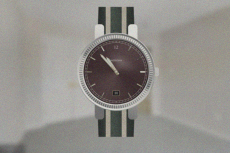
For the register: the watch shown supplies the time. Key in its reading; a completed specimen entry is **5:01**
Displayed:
**10:53**
